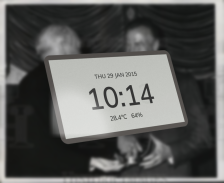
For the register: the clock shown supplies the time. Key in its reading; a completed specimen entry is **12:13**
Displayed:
**10:14**
